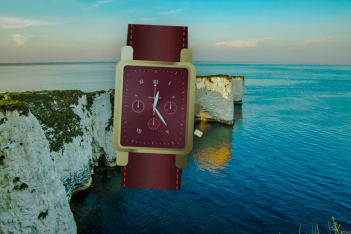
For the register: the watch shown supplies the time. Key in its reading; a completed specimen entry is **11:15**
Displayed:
**12:24**
